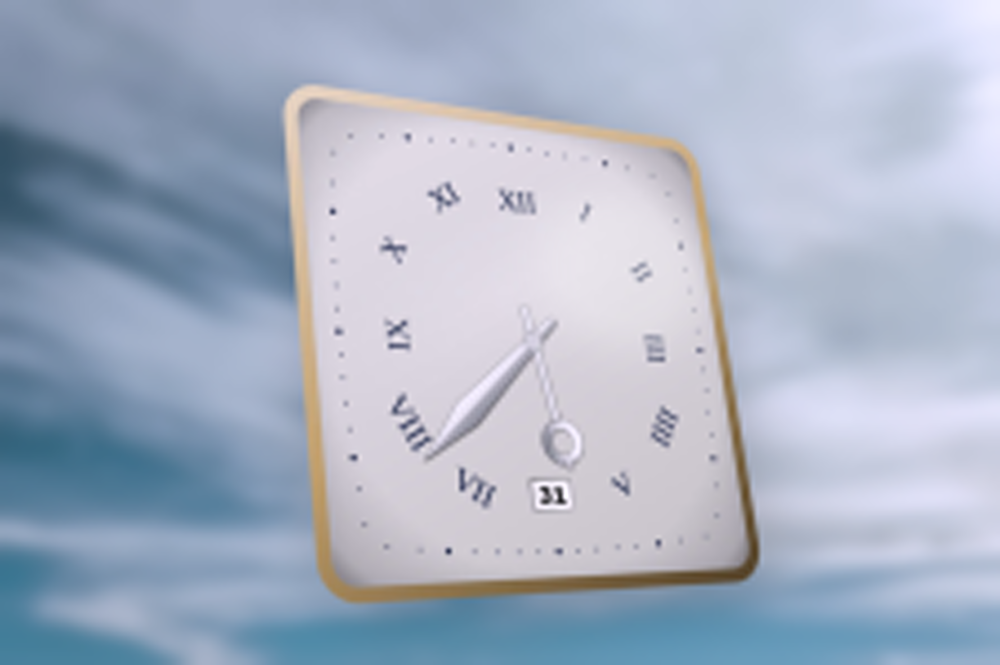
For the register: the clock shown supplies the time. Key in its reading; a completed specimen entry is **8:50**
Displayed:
**5:38**
